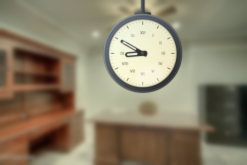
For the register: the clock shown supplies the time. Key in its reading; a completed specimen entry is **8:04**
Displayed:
**8:50**
